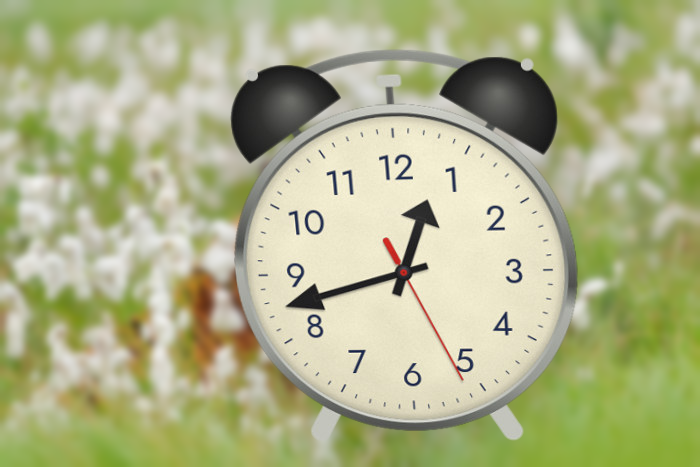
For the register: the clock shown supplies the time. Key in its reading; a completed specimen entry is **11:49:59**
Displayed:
**12:42:26**
